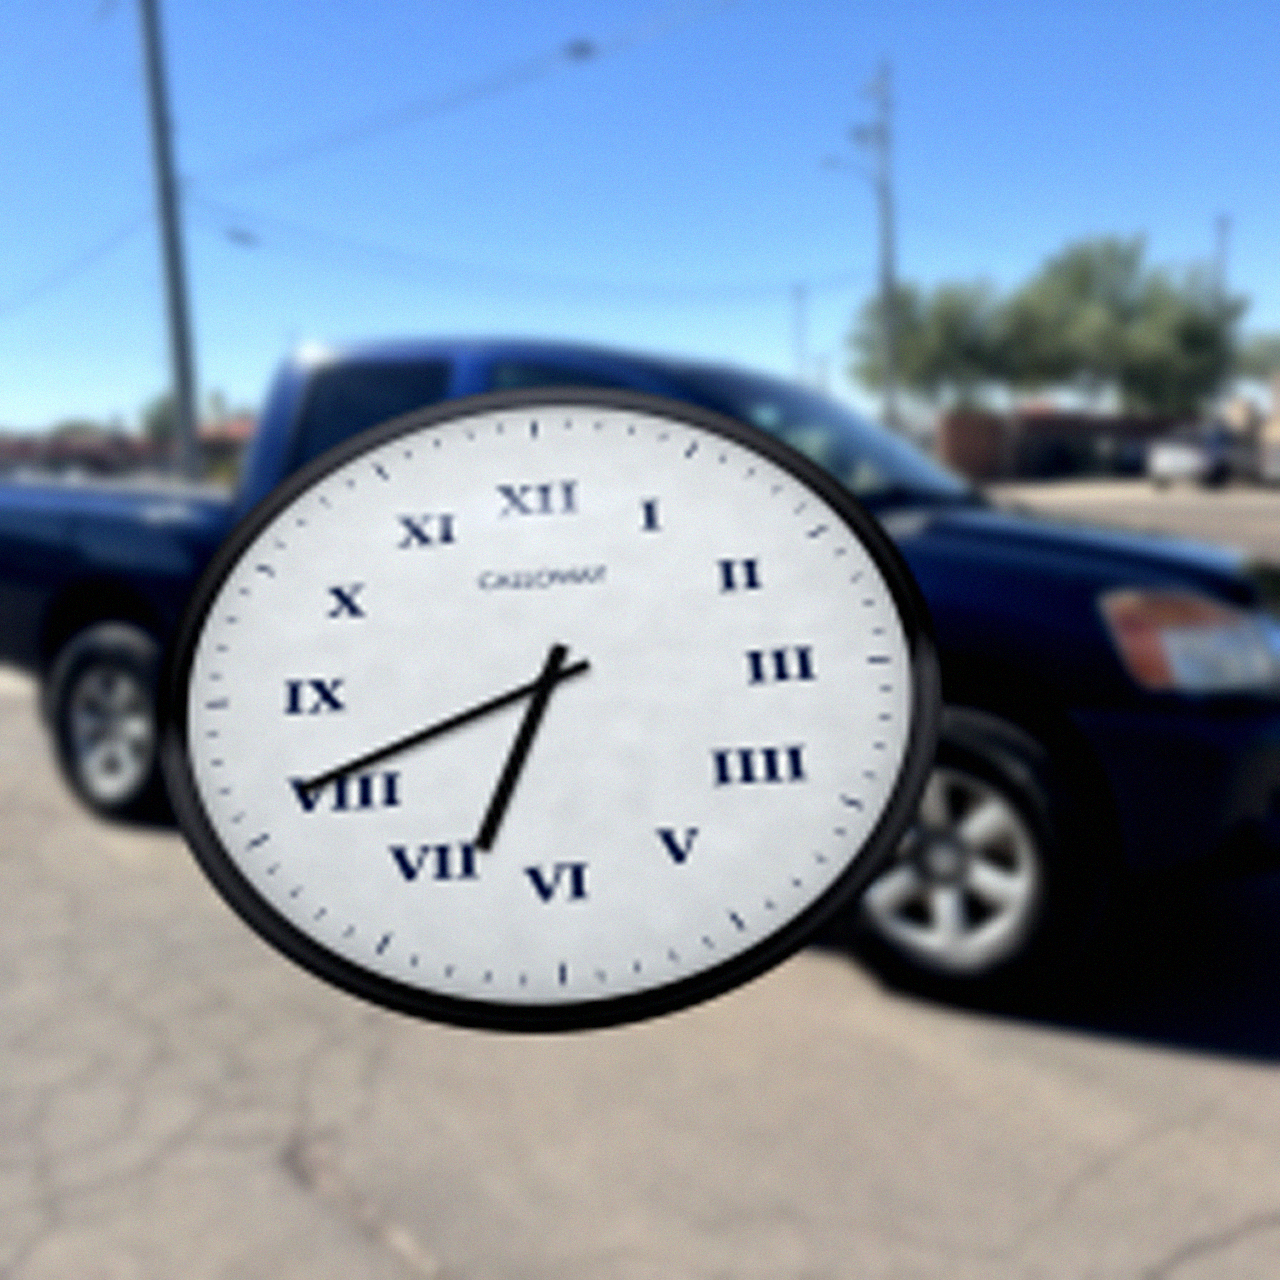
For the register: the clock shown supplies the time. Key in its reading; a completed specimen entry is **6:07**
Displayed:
**6:41**
